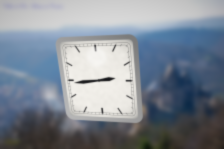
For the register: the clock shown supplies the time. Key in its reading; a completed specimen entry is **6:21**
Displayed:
**2:44**
